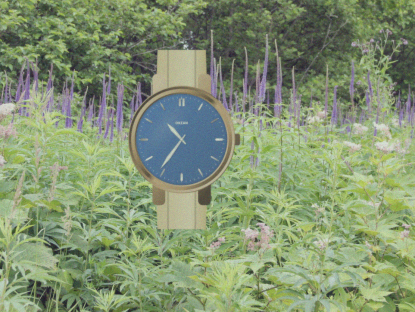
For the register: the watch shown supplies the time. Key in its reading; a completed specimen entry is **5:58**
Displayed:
**10:36**
